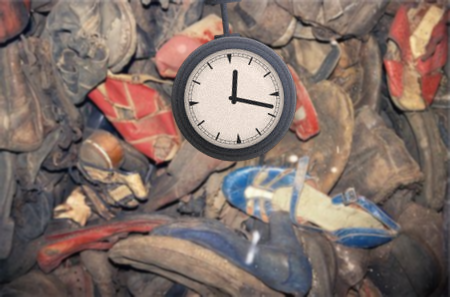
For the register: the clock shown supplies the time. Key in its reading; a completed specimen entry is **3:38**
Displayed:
**12:18**
